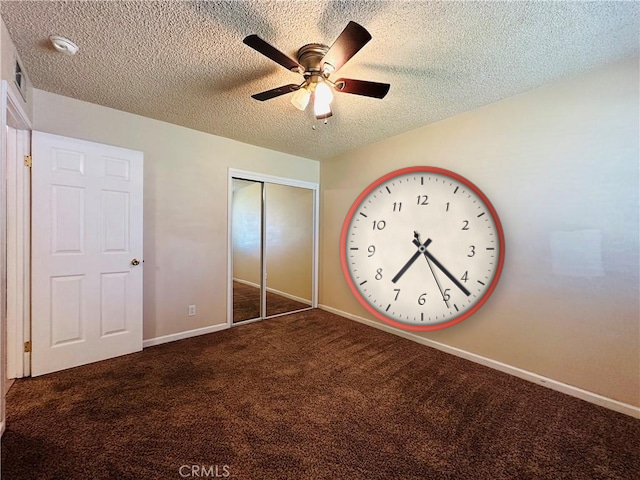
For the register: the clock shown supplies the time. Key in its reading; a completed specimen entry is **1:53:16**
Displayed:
**7:22:26**
